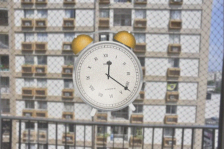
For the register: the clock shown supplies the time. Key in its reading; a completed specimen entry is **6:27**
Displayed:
**12:22**
